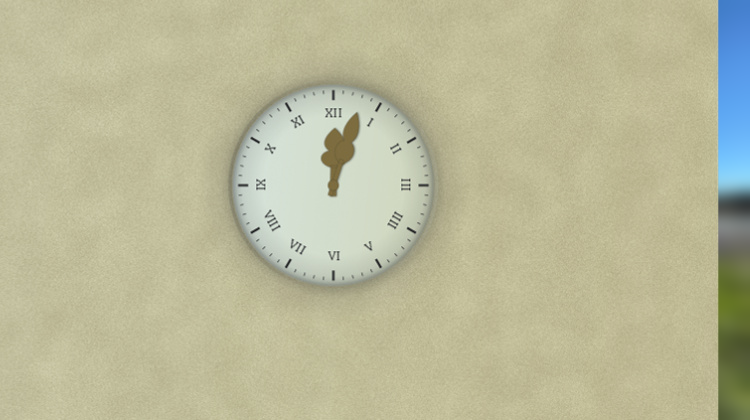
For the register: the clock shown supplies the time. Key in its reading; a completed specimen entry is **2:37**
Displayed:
**12:03**
